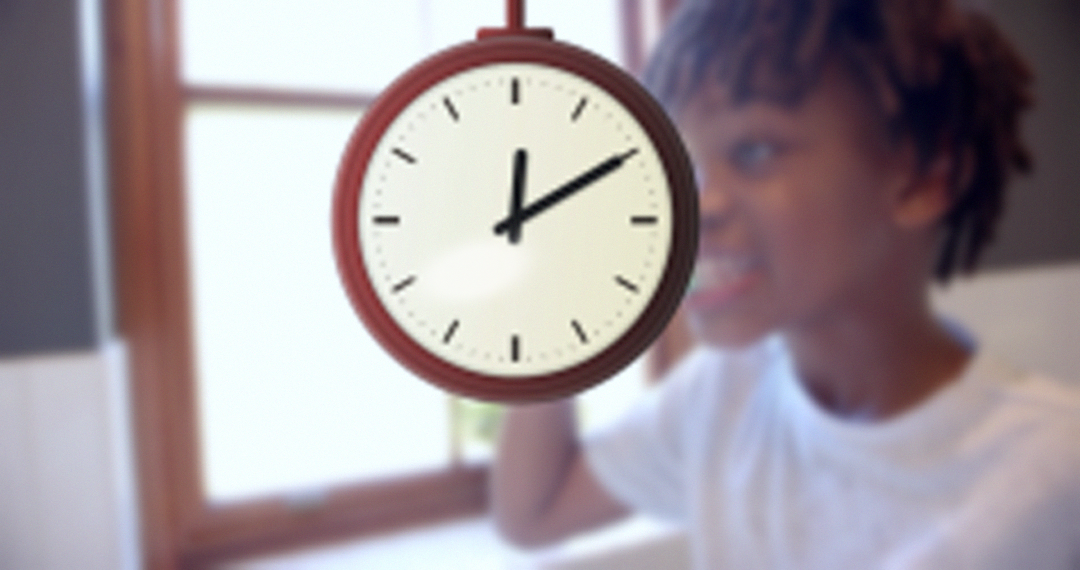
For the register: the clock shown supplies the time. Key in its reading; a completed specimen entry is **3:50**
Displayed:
**12:10**
